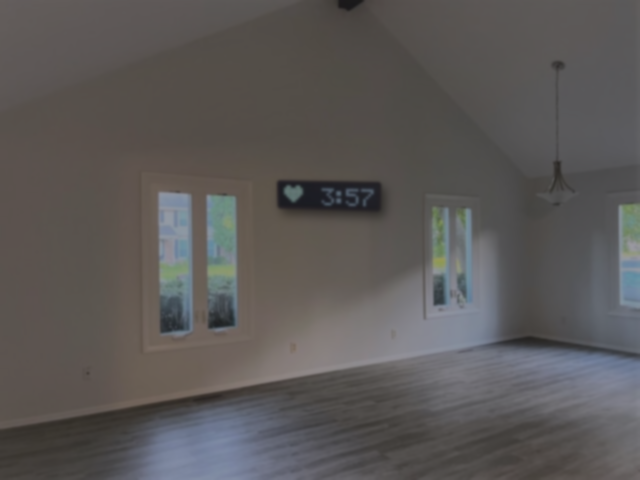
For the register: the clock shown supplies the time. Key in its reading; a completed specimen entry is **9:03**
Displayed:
**3:57**
